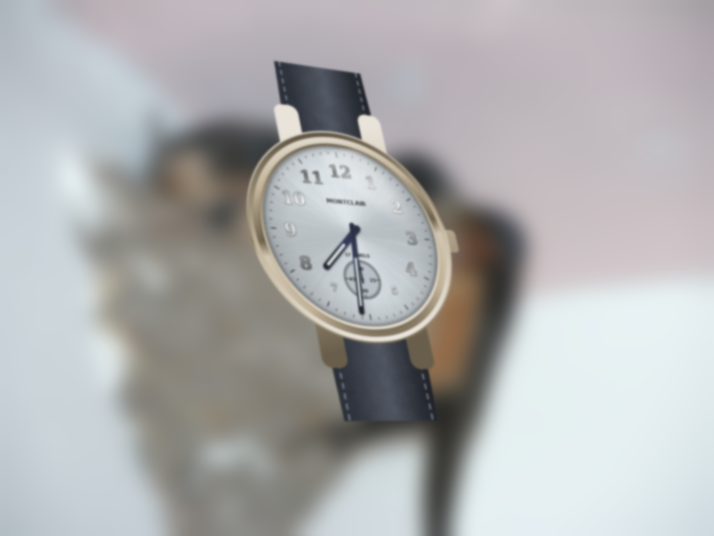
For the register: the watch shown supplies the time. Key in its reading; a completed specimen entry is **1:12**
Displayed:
**7:31**
